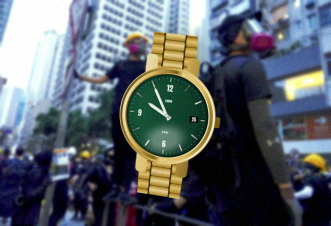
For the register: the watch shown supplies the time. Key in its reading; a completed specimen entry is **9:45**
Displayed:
**9:55**
